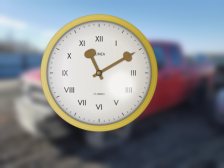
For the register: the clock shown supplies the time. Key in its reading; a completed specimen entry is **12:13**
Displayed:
**11:10**
